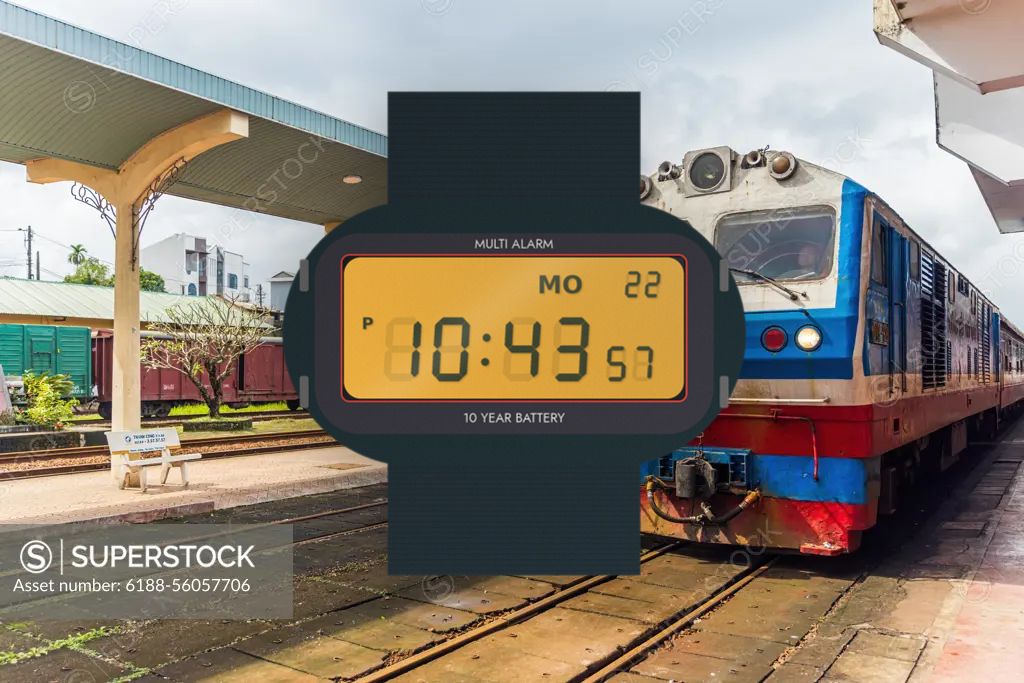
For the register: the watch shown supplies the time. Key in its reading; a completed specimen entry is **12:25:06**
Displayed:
**10:43:57**
